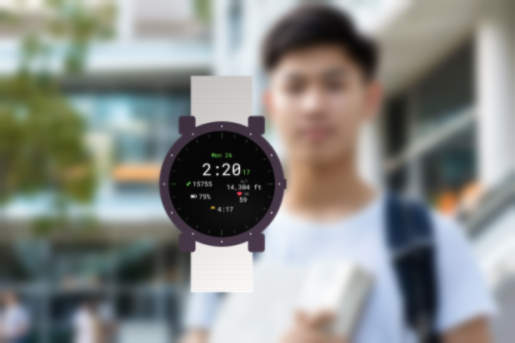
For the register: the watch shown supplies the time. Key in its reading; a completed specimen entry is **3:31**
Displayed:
**2:20**
